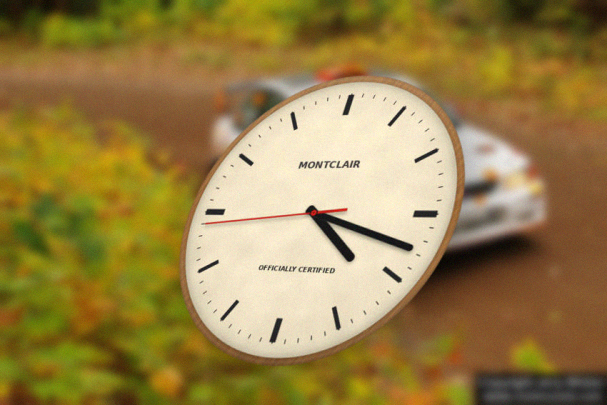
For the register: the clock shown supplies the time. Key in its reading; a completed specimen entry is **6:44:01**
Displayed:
**4:17:44**
